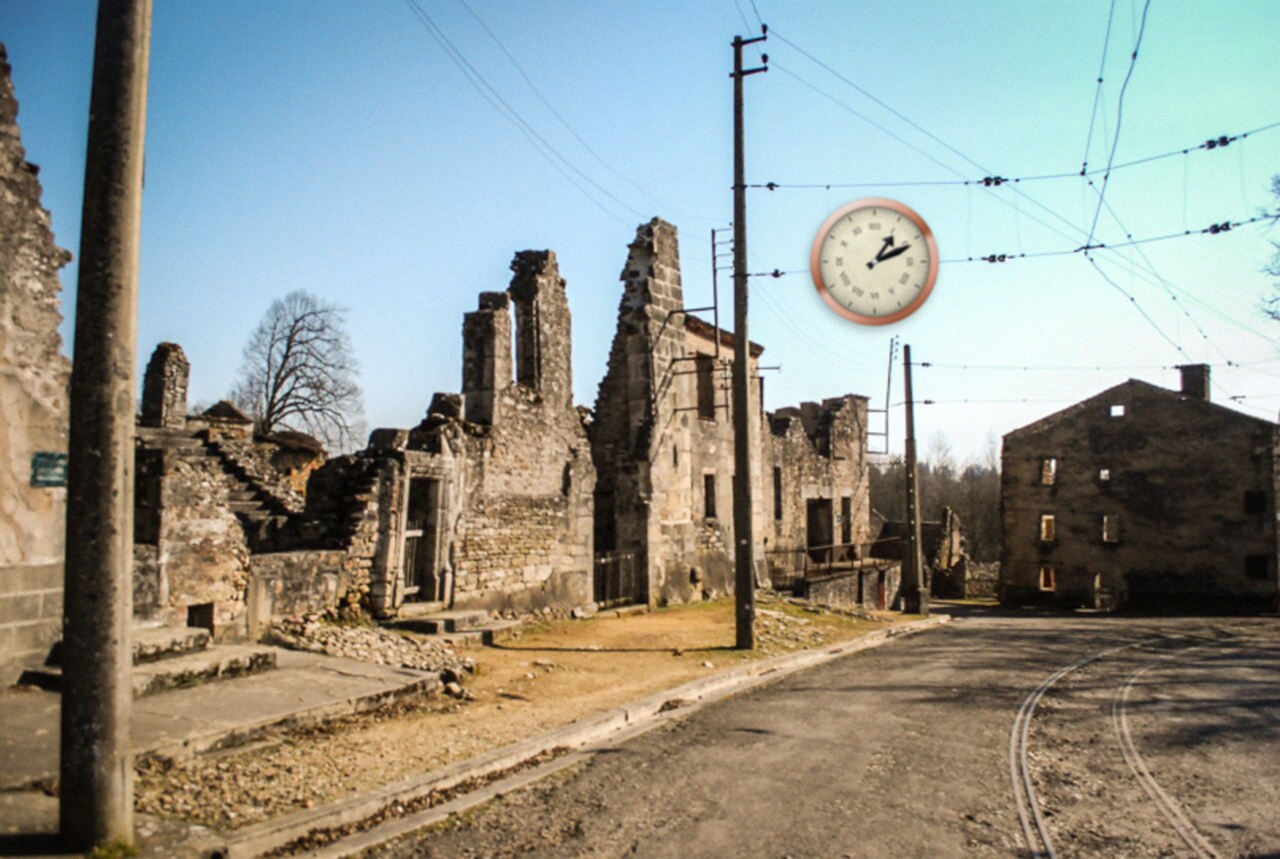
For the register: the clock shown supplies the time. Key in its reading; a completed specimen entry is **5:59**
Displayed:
**1:11**
